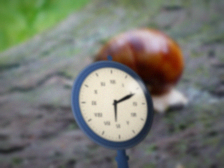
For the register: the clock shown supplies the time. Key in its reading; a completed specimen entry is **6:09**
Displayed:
**6:11**
